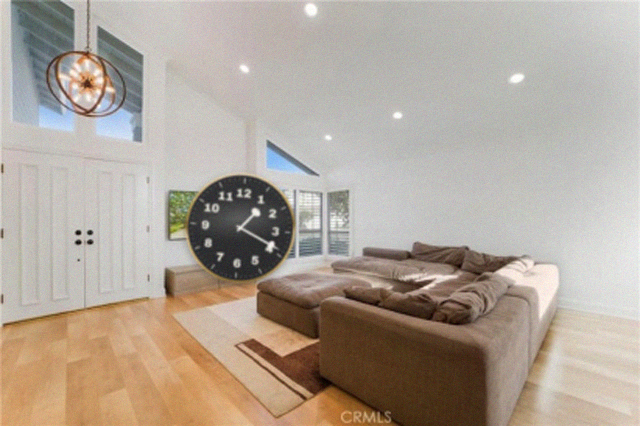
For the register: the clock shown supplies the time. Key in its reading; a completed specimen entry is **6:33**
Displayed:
**1:19**
